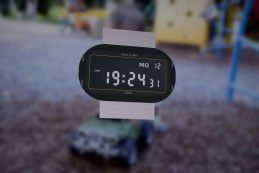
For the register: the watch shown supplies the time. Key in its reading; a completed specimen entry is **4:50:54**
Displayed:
**19:24:31**
